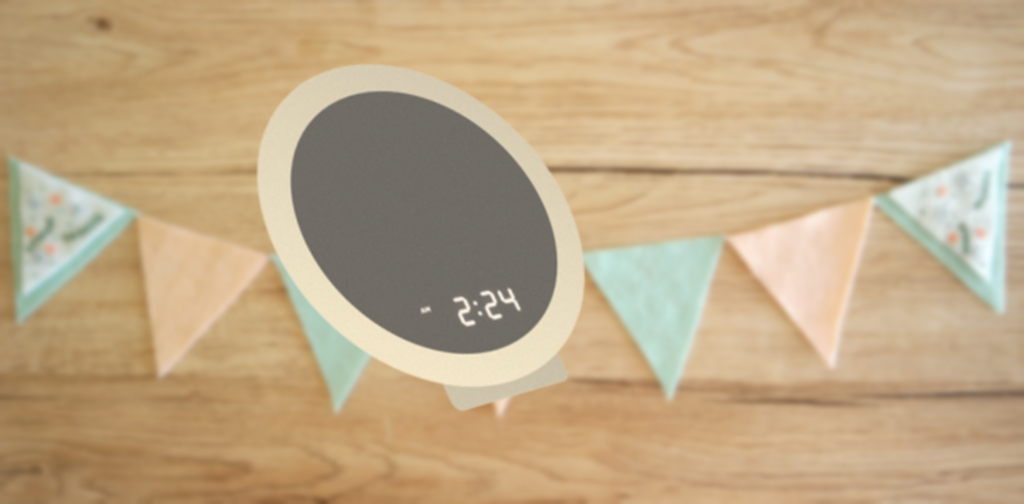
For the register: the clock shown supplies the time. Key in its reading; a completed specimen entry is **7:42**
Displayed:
**2:24**
